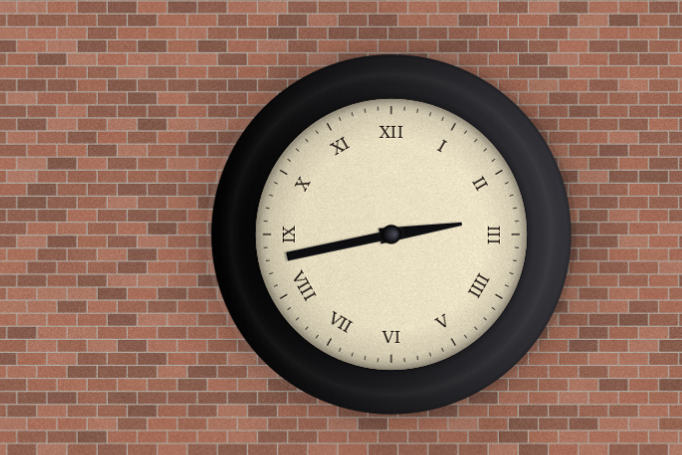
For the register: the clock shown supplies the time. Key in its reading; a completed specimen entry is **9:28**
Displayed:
**2:43**
